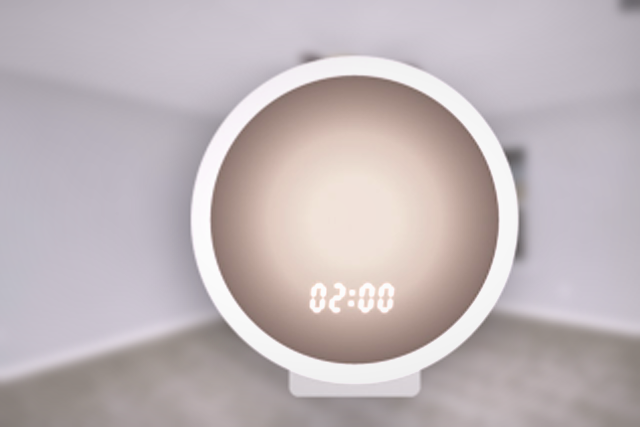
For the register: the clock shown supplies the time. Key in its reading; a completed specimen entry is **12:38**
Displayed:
**2:00**
